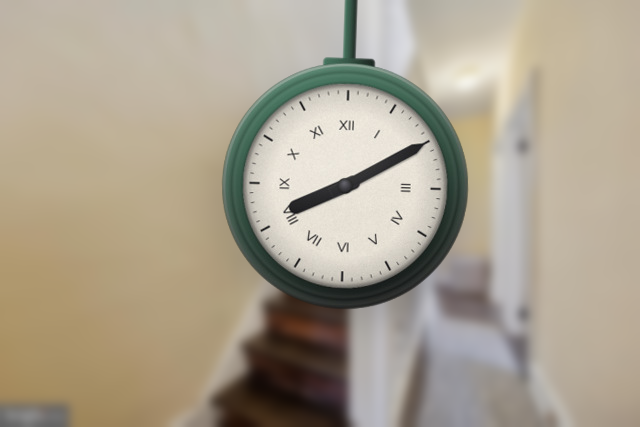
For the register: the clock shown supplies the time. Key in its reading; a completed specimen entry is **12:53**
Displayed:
**8:10**
